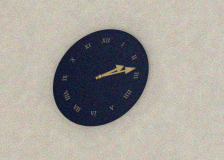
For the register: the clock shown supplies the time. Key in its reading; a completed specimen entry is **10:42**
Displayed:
**2:13**
